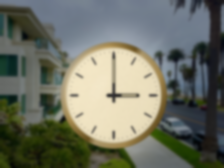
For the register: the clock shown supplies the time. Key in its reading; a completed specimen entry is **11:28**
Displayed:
**3:00**
